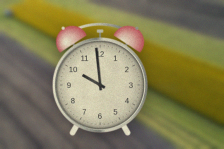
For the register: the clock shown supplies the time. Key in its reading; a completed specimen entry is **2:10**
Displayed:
**9:59**
